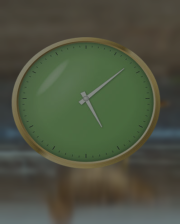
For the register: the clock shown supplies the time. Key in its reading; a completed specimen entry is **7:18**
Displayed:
**5:08**
